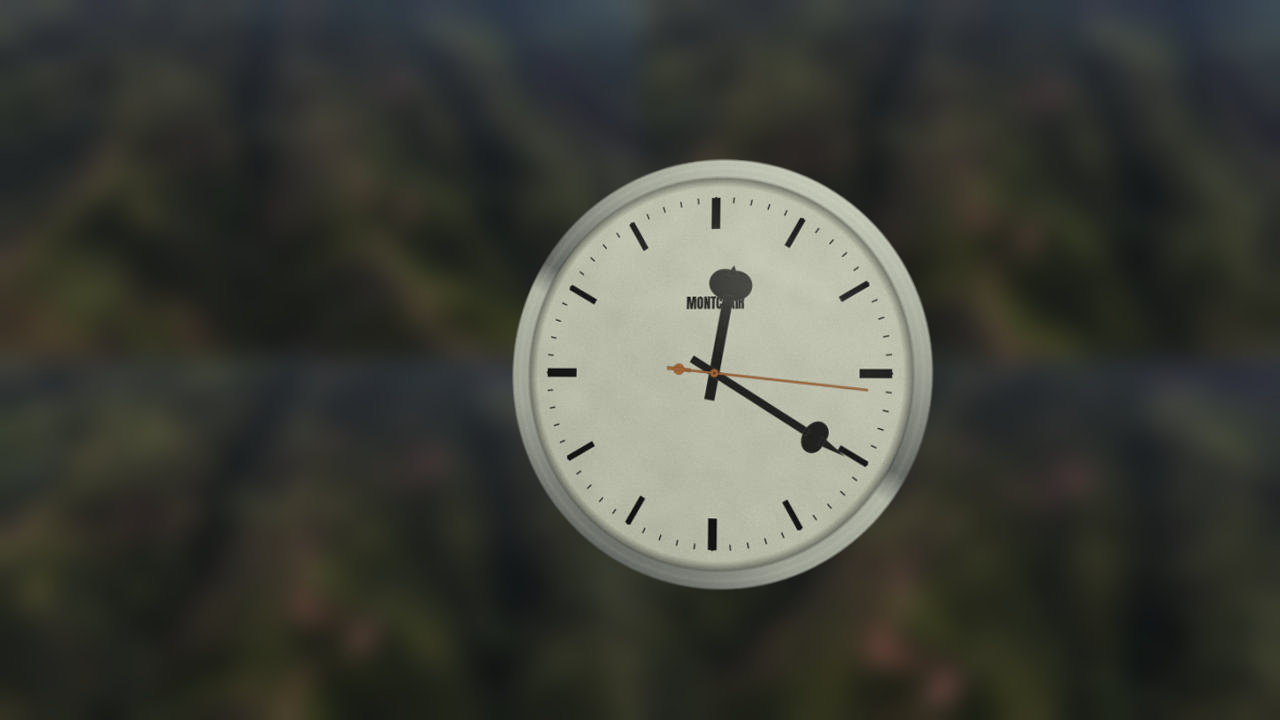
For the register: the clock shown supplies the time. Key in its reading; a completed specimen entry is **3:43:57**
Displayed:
**12:20:16**
